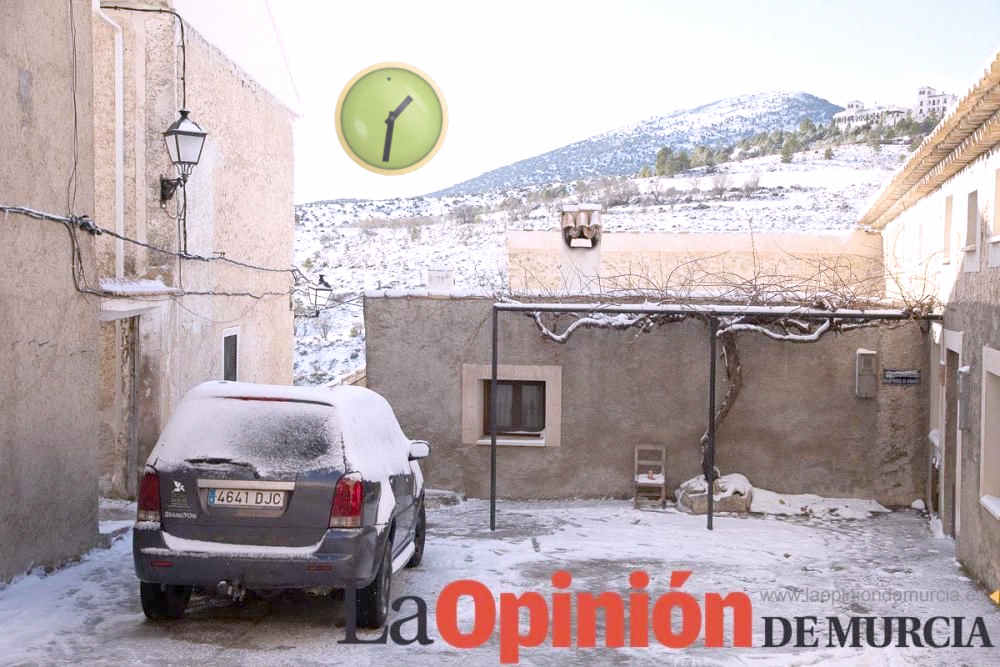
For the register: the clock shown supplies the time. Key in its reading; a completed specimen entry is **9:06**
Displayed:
**1:32**
